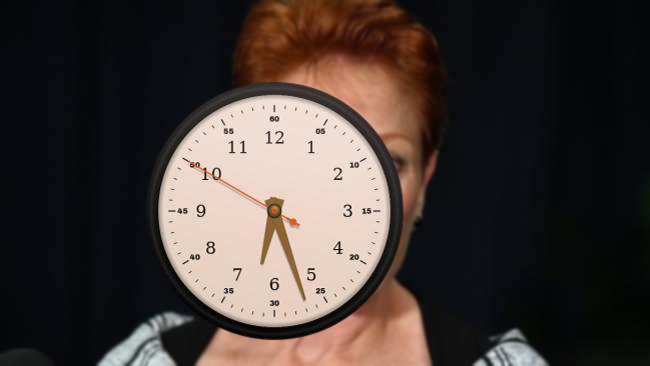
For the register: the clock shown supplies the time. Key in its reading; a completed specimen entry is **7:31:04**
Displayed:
**6:26:50**
